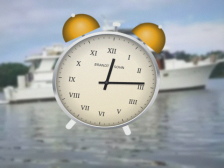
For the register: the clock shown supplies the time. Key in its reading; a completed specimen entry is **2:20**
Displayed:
**12:14**
